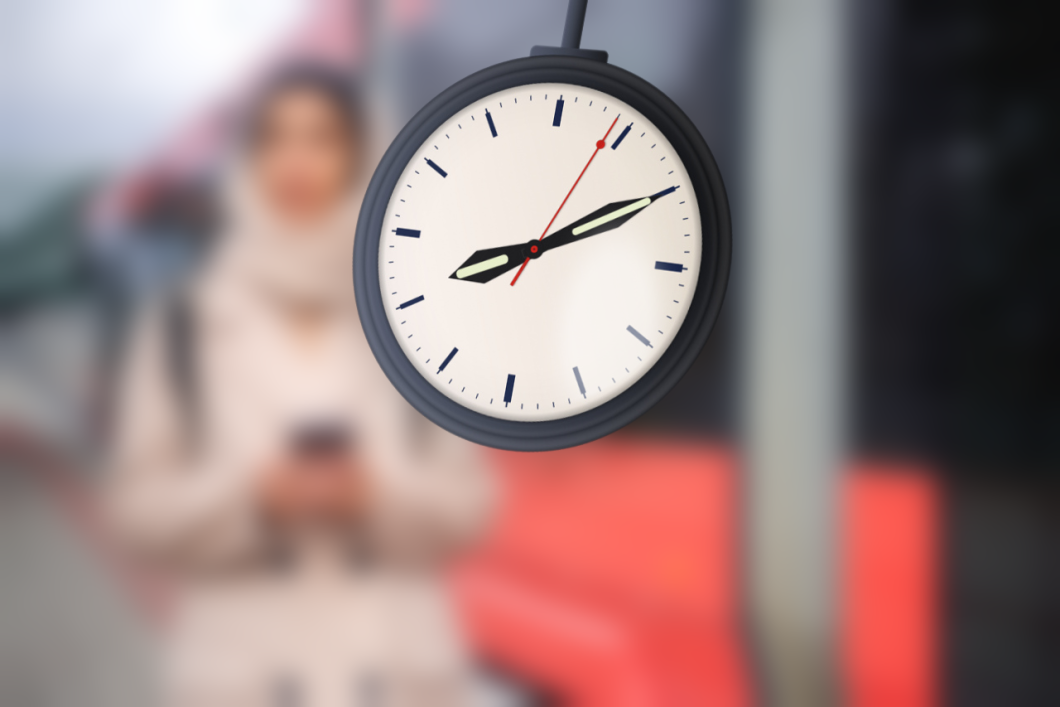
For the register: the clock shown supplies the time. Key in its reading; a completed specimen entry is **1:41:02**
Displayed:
**8:10:04**
